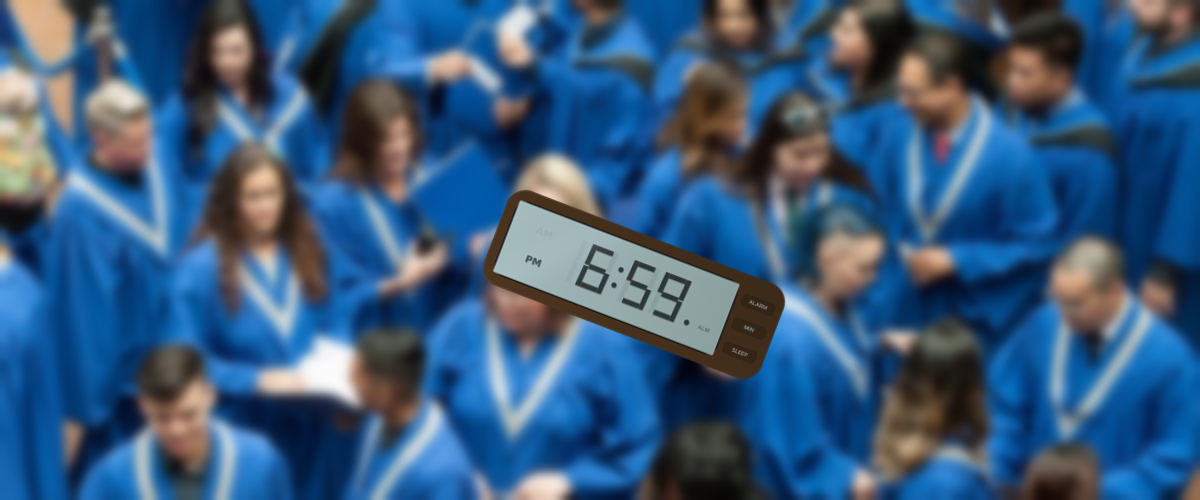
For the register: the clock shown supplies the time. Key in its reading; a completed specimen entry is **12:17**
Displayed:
**6:59**
